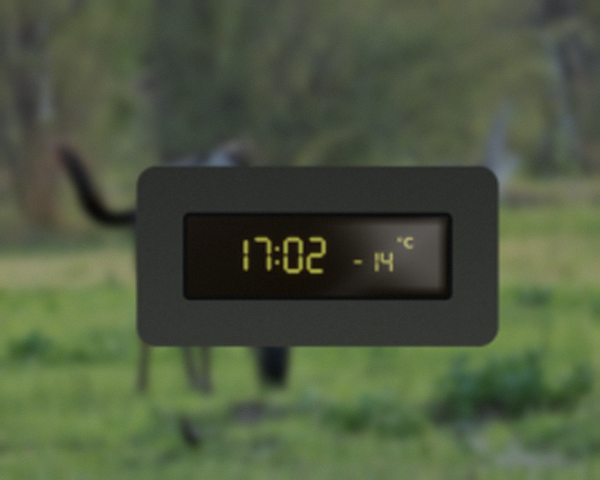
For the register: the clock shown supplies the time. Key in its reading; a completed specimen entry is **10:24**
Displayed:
**17:02**
